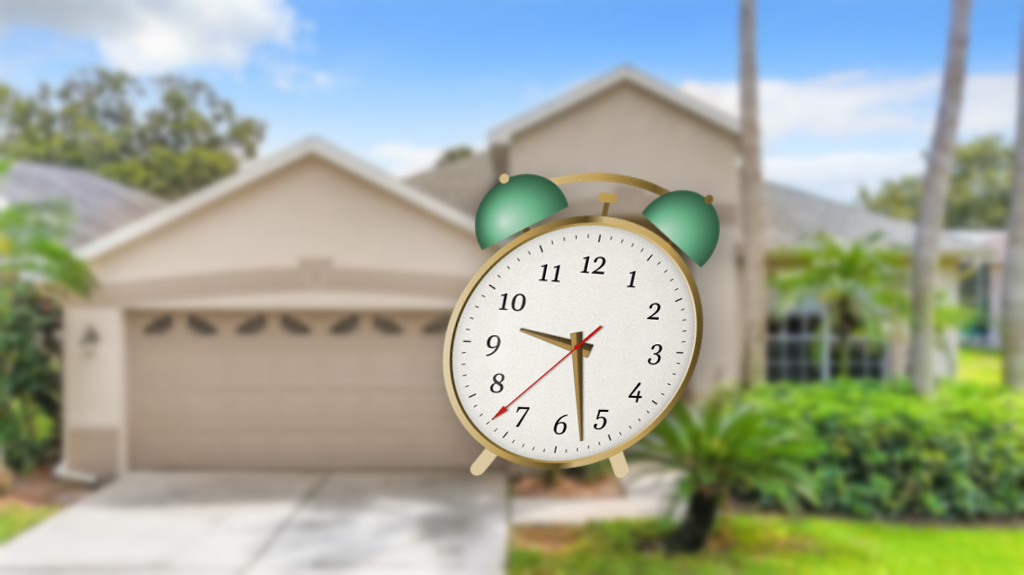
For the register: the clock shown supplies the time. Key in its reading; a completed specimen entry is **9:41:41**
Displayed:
**9:27:37**
